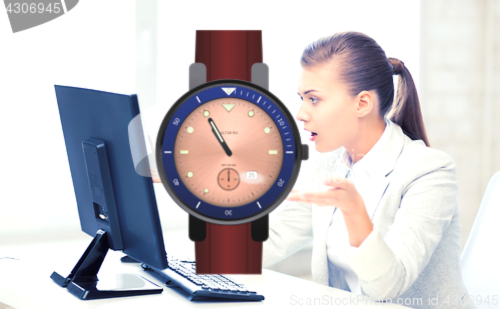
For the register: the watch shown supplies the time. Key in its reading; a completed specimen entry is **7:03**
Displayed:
**10:55**
